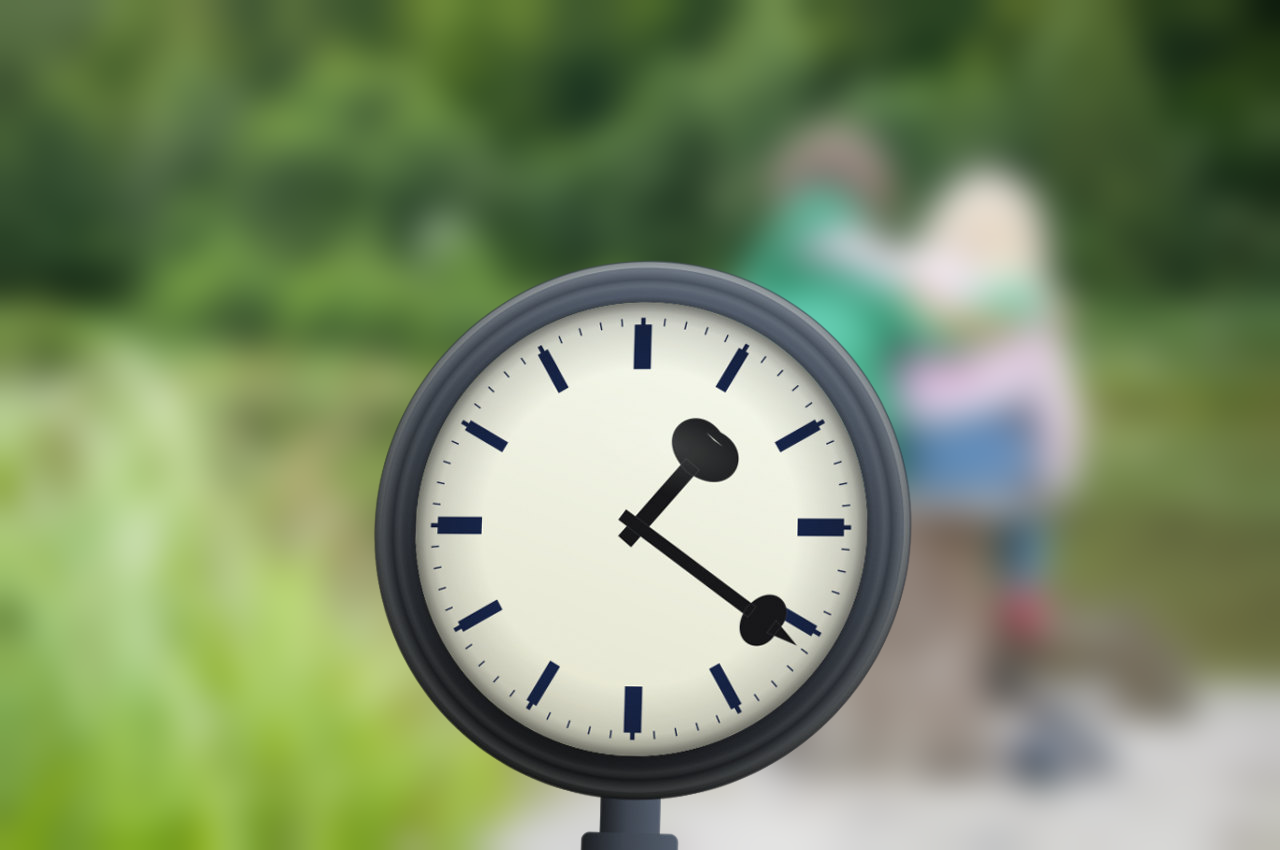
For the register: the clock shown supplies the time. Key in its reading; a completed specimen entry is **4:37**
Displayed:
**1:21**
